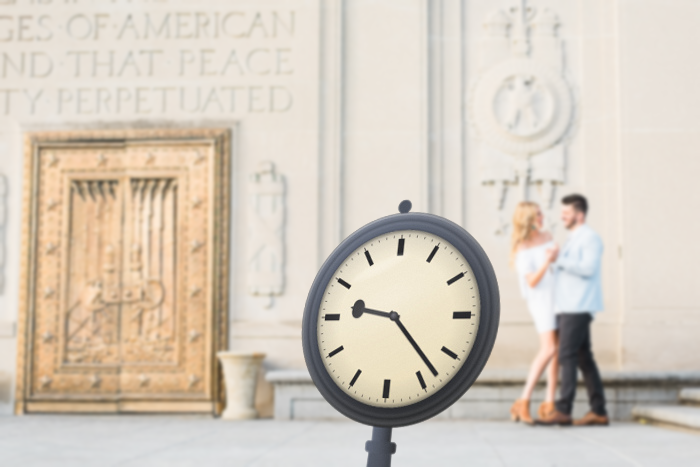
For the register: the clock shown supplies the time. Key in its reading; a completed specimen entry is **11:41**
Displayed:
**9:23**
